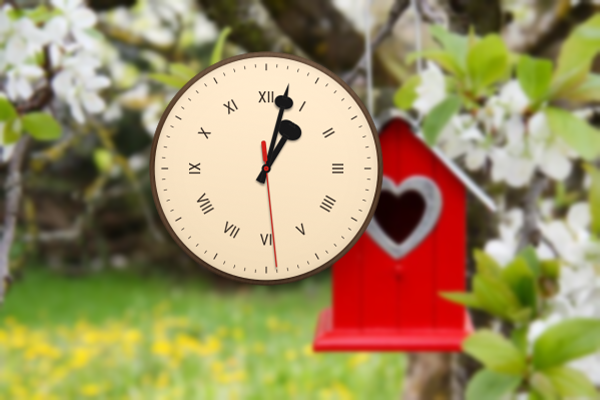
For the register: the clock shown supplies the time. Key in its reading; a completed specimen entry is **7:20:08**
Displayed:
**1:02:29**
